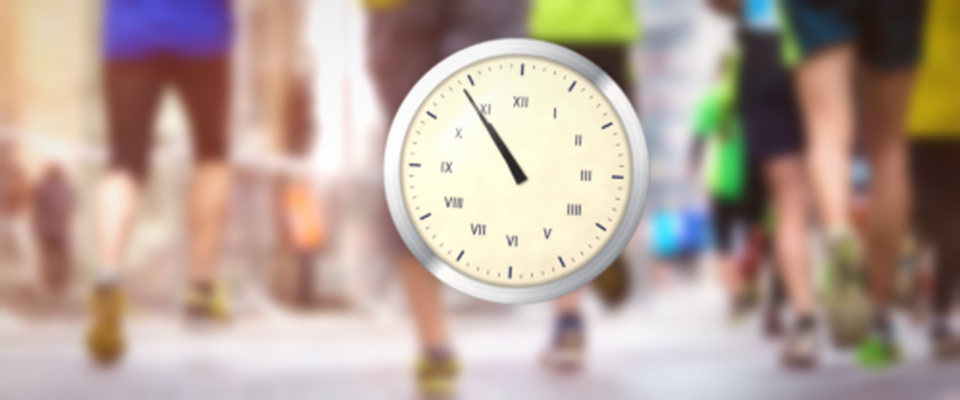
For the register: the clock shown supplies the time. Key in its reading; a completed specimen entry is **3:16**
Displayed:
**10:54**
